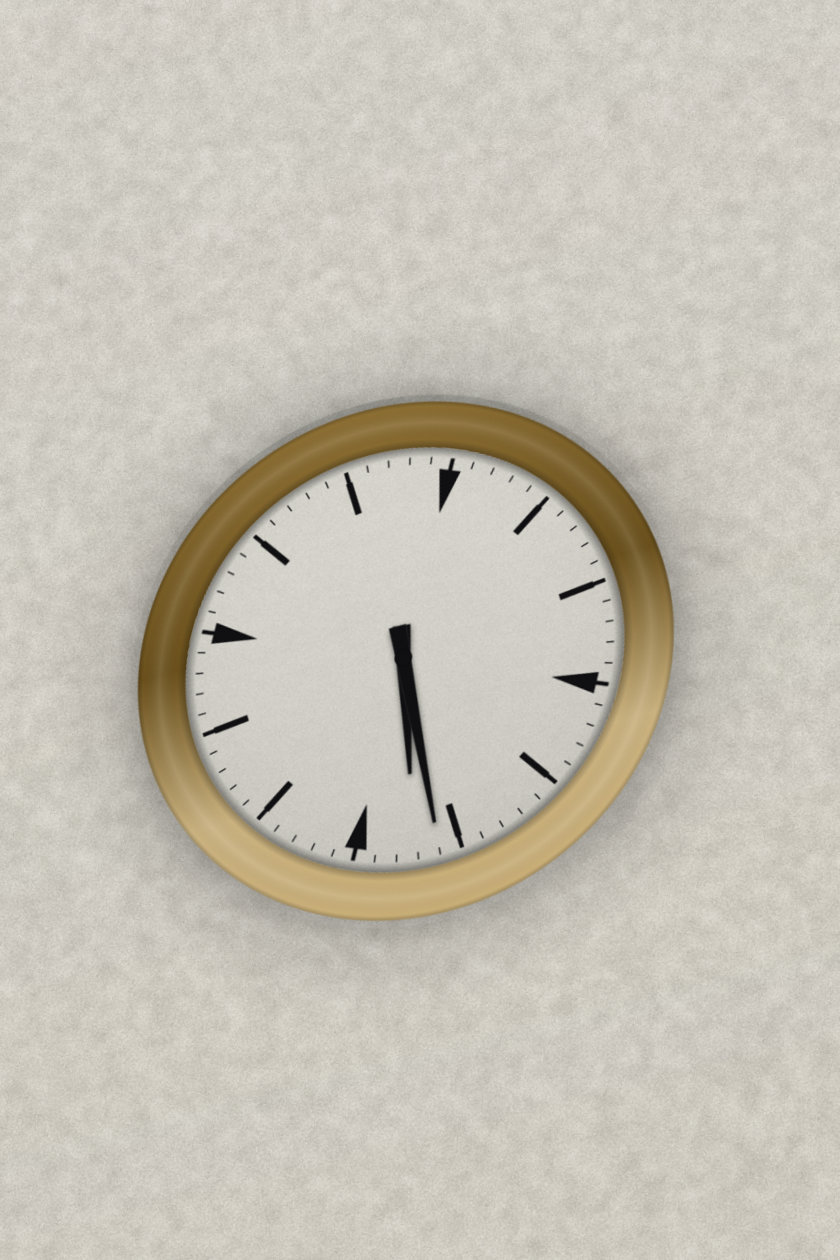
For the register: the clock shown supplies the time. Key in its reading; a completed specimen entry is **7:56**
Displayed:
**5:26**
